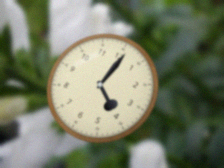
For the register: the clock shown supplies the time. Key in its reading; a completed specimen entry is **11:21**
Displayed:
**4:01**
